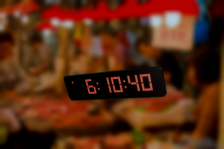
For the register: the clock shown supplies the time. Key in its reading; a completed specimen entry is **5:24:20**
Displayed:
**6:10:40**
